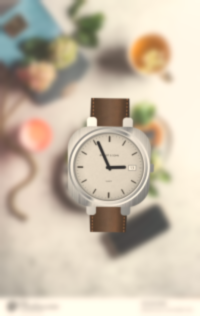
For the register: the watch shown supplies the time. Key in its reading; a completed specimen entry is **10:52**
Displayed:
**2:56**
